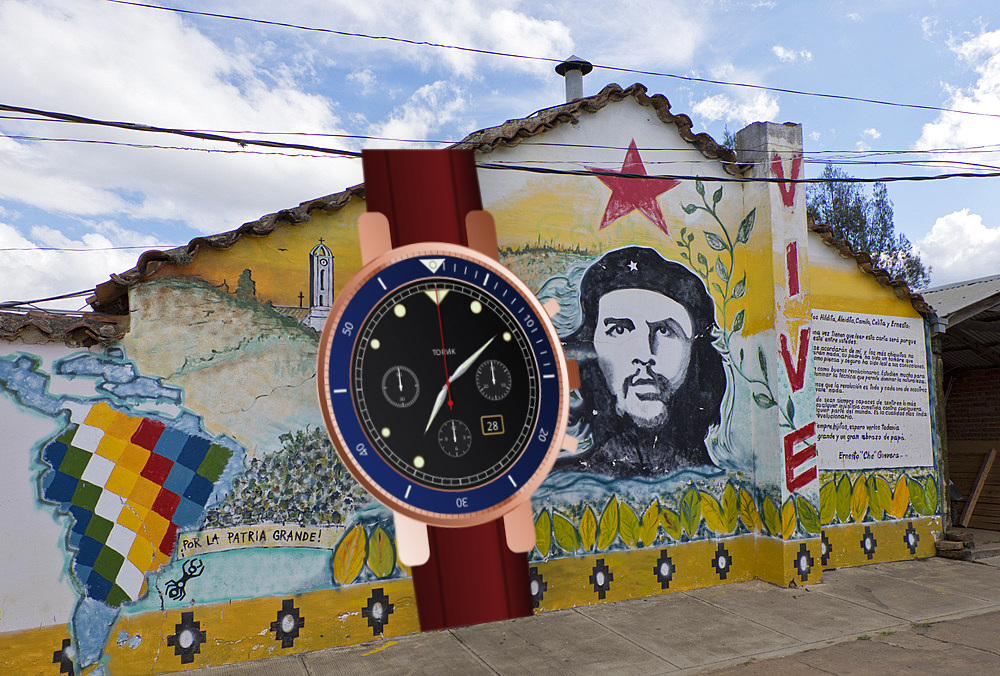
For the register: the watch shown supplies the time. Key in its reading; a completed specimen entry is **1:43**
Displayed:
**7:09**
